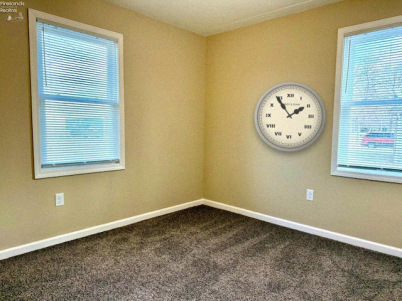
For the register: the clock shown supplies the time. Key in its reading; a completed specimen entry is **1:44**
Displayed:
**1:54**
